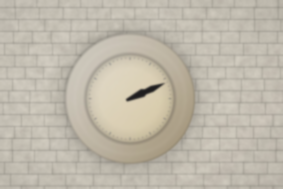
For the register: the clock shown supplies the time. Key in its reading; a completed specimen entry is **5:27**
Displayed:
**2:11**
